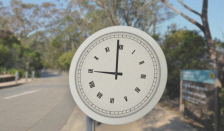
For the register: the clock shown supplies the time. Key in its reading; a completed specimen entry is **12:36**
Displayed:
**8:59**
